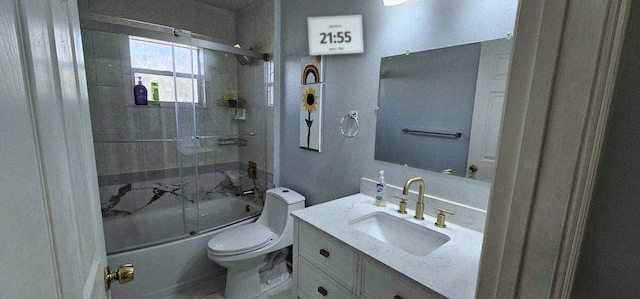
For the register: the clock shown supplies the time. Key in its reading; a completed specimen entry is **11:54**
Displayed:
**21:55**
